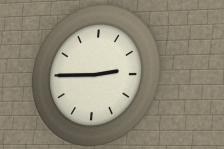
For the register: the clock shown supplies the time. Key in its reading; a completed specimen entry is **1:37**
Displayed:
**2:45**
